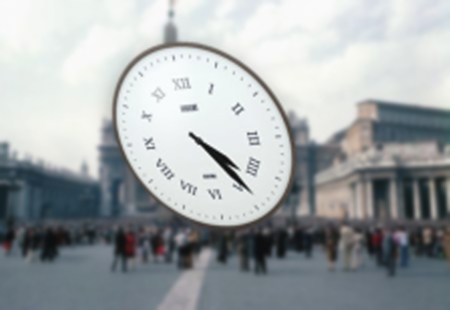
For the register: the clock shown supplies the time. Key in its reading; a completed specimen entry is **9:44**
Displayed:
**4:24**
